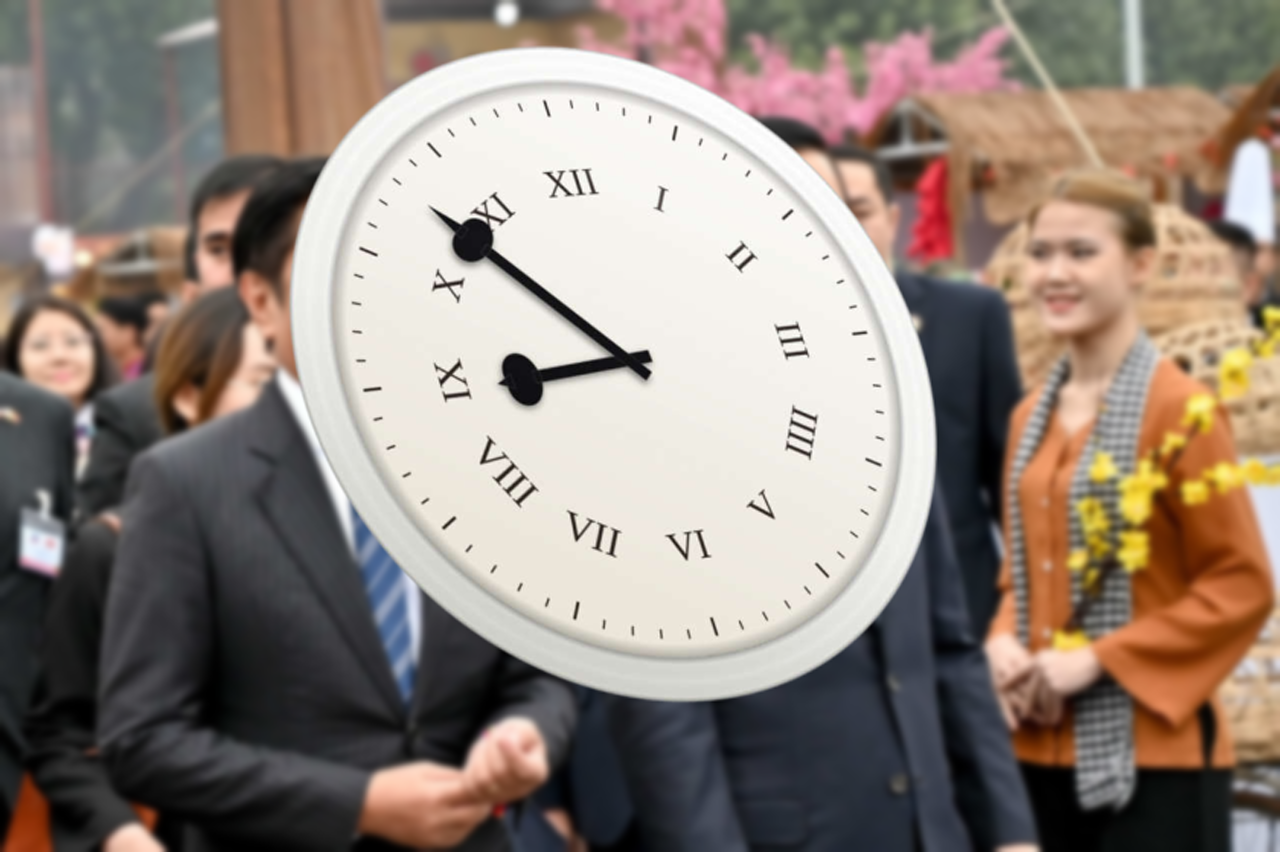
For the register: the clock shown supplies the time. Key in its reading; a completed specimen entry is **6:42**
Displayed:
**8:53**
